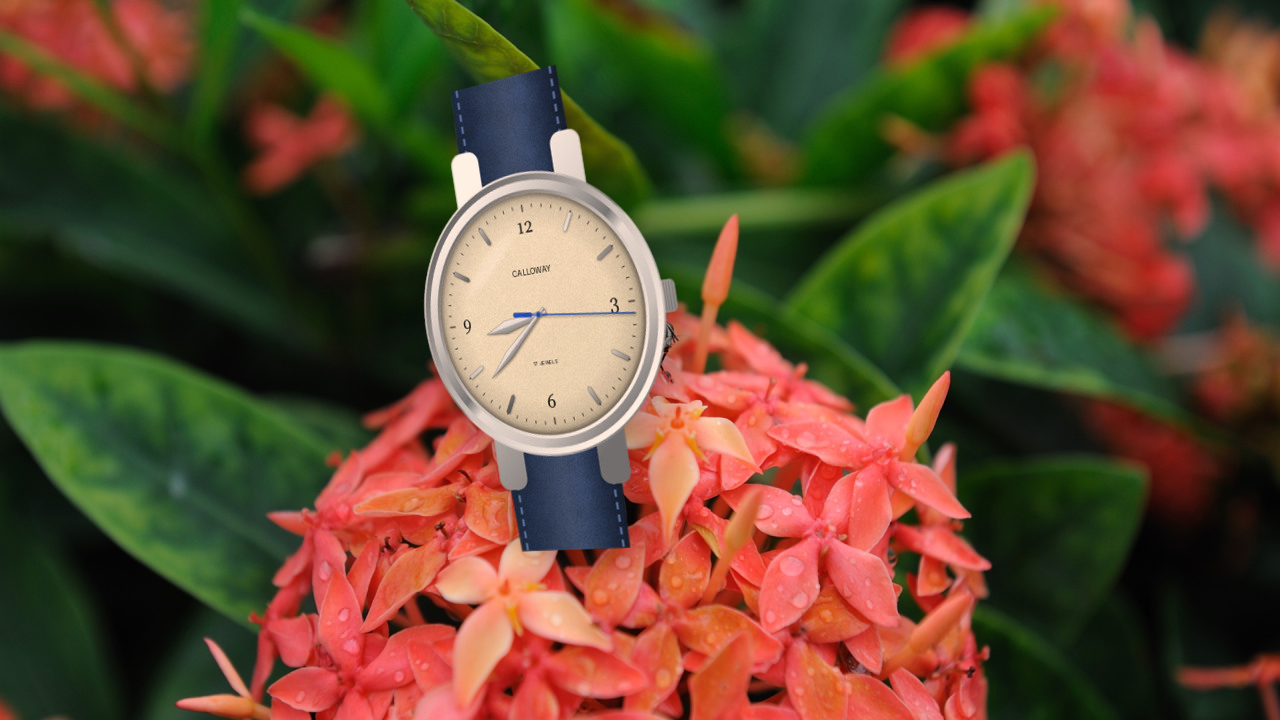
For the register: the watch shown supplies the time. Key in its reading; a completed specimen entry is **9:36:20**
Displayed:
**8:38:16**
